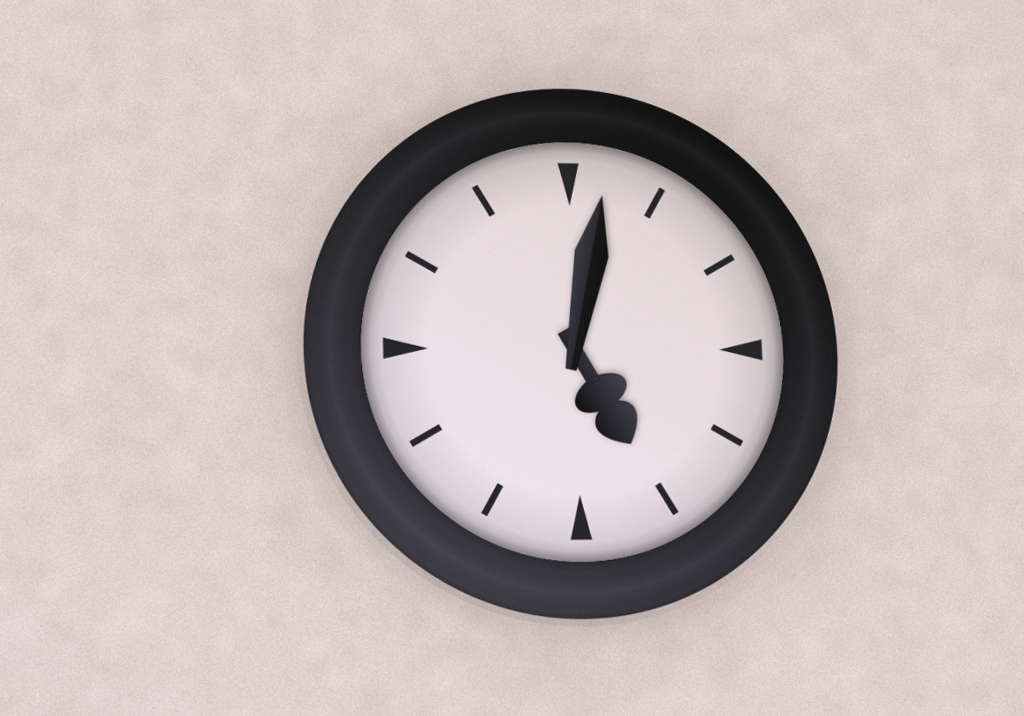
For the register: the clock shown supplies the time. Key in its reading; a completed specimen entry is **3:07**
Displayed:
**5:02**
